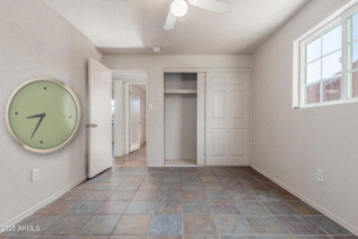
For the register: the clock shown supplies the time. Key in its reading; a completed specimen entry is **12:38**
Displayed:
**8:34**
